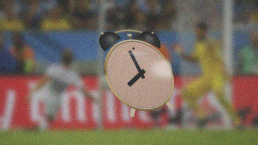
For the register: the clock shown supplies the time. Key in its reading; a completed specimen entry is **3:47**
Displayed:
**7:58**
